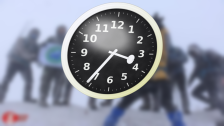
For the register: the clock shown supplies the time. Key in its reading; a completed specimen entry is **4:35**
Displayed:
**3:36**
